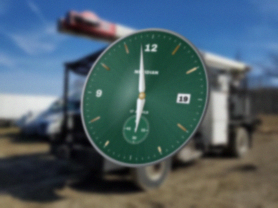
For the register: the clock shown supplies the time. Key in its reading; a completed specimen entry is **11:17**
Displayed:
**5:58**
